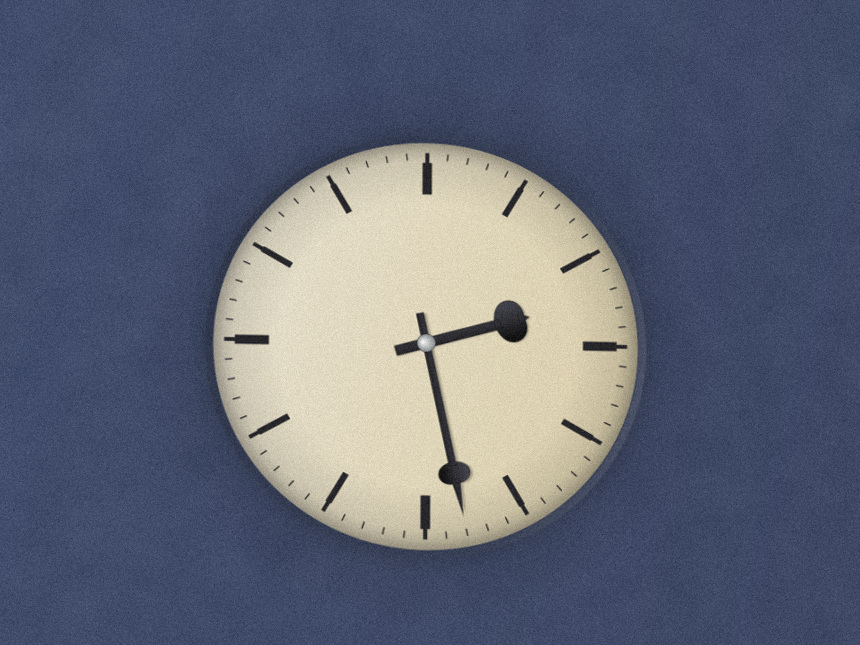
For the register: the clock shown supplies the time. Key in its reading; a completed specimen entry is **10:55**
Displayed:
**2:28**
